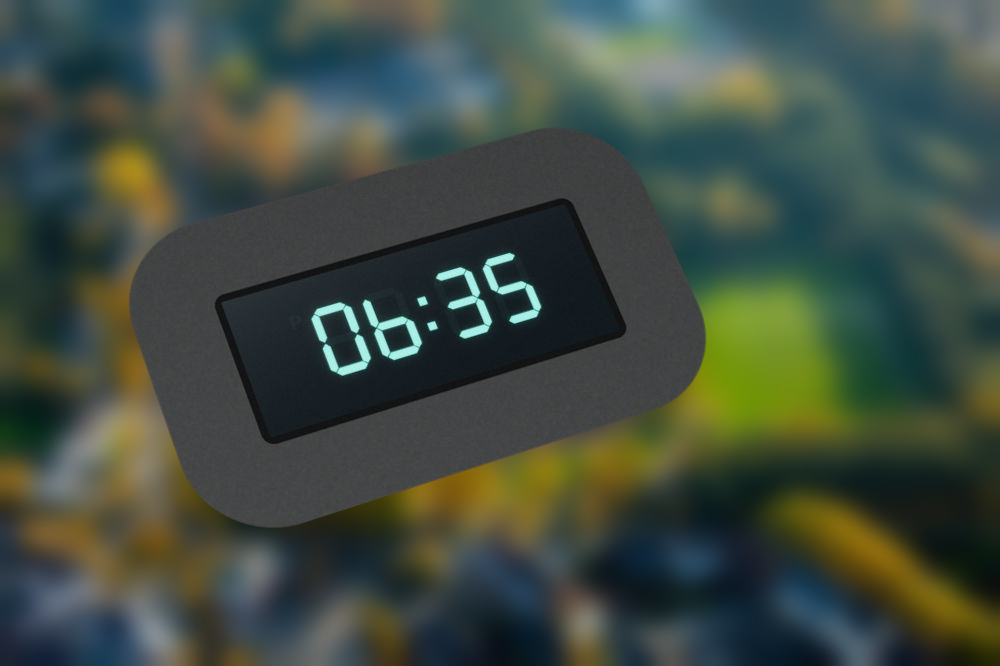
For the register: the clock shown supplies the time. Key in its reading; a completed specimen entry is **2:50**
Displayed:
**6:35**
